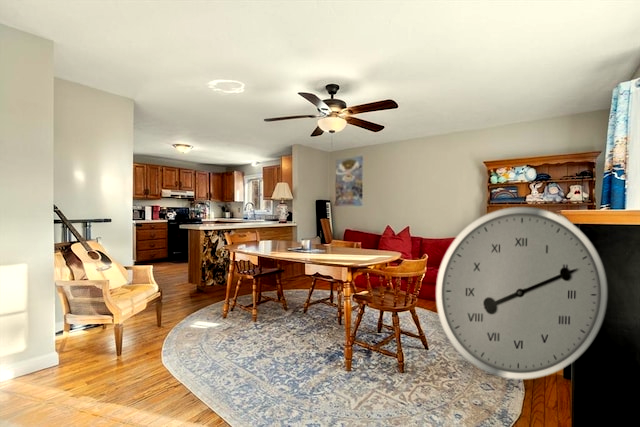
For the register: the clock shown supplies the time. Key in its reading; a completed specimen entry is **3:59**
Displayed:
**8:11**
